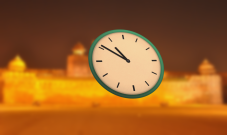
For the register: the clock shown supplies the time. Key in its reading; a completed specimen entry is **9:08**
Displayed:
**10:51**
